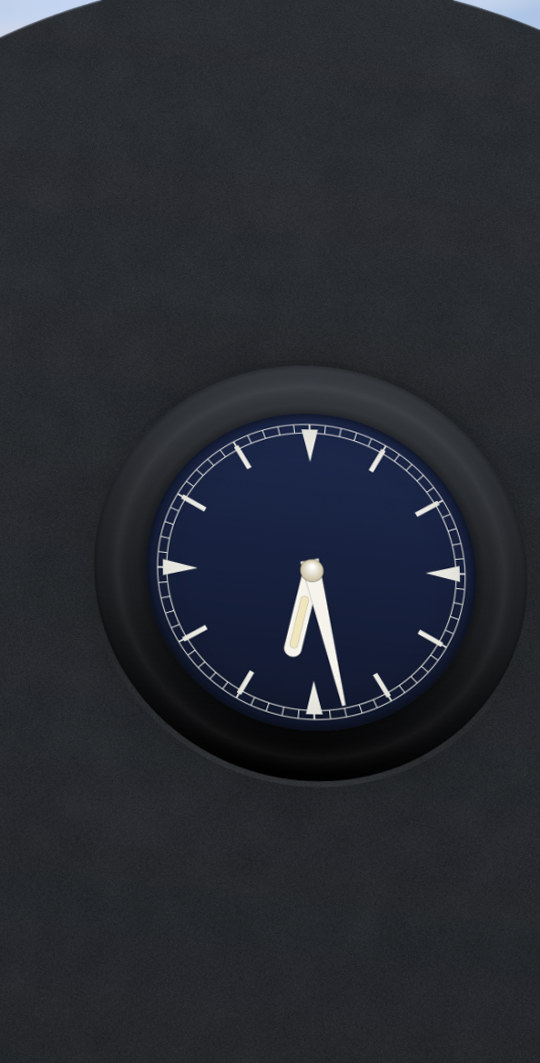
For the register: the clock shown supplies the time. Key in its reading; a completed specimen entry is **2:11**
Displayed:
**6:28**
